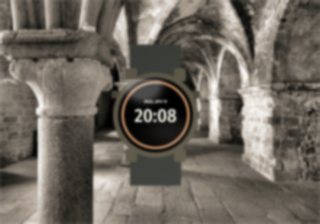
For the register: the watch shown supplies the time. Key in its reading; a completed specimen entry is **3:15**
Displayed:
**20:08**
